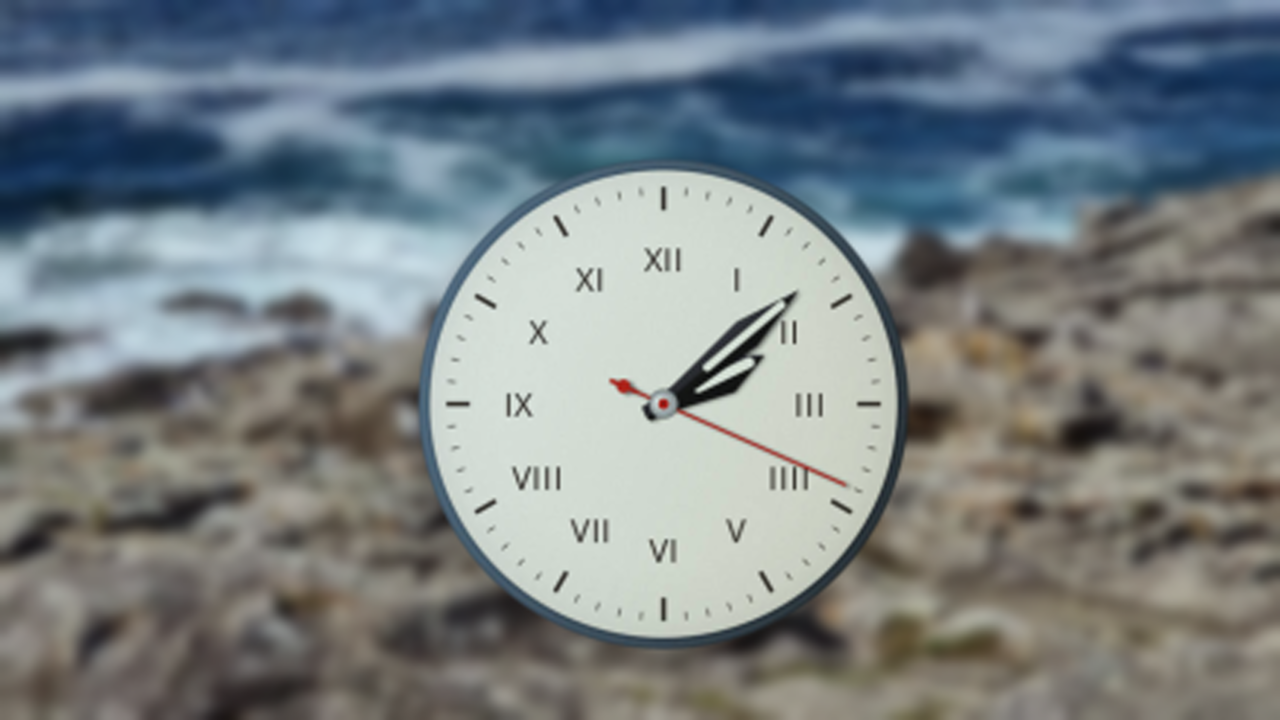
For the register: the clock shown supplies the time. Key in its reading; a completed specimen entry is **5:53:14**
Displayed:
**2:08:19**
